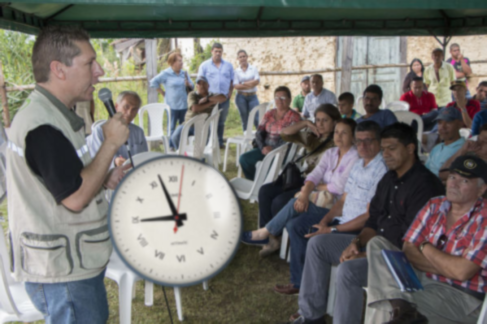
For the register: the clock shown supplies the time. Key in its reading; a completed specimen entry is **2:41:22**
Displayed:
**8:57:02**
